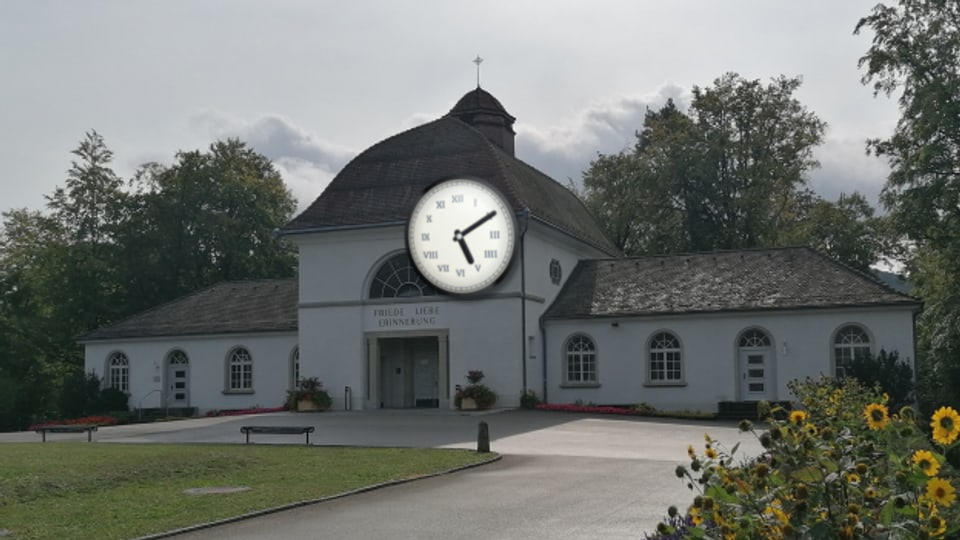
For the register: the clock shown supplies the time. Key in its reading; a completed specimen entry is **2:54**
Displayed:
**5:10**
